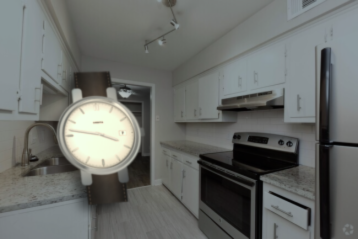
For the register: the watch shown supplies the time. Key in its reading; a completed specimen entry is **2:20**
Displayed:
**3:47**
